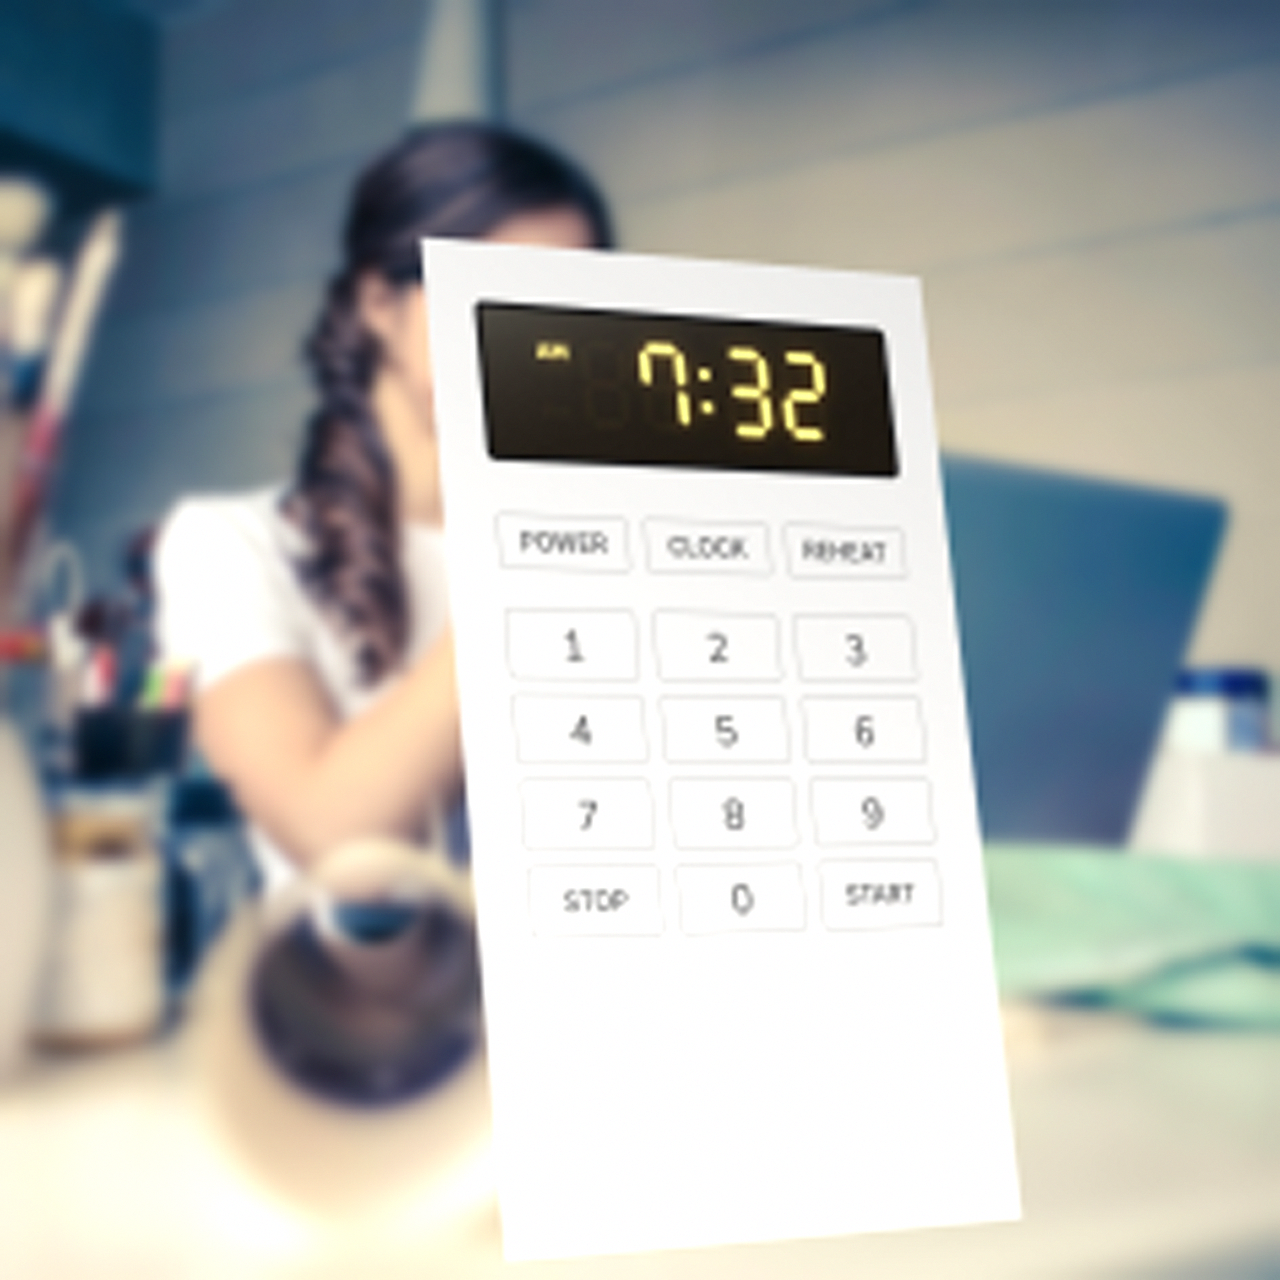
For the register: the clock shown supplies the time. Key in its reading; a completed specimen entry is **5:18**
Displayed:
**7:32**
